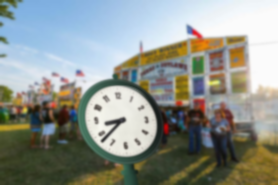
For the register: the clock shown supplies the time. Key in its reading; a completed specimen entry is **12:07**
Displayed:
**8:38**
